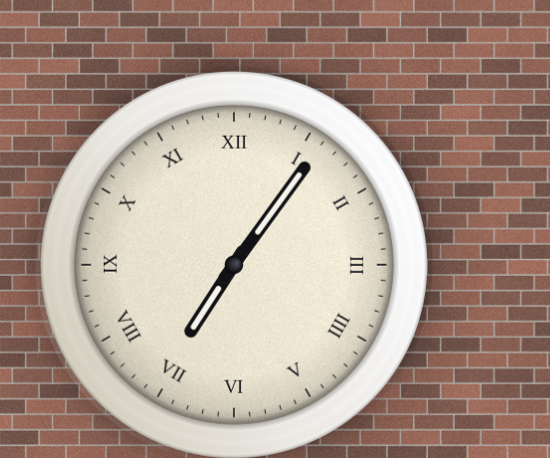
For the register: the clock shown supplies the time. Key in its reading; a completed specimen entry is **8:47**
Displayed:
**7:06**
